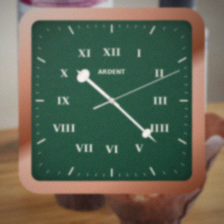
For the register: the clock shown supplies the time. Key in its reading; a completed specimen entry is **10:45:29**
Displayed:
**10:22:11**
